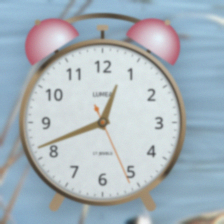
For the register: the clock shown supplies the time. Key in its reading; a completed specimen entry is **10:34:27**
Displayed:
**12:41:26**
